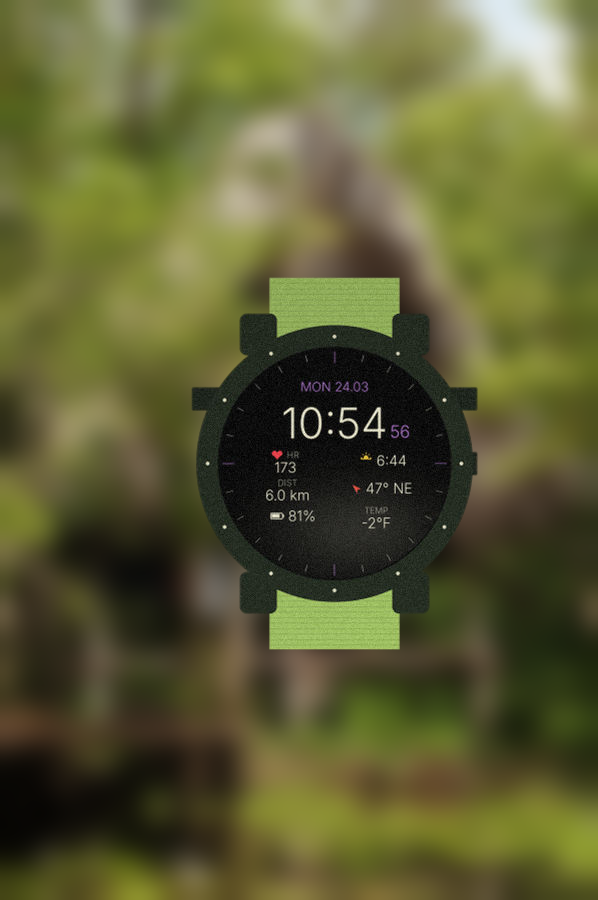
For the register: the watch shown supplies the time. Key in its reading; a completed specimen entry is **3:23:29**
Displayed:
**10:54:56**
